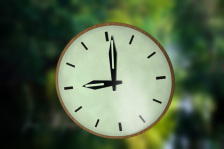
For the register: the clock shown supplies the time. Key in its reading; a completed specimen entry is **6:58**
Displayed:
**9:01**
